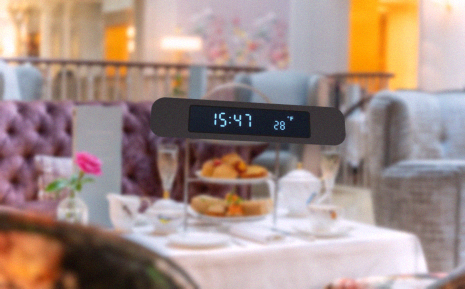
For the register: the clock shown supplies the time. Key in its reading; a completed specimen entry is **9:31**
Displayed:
**15:47**
